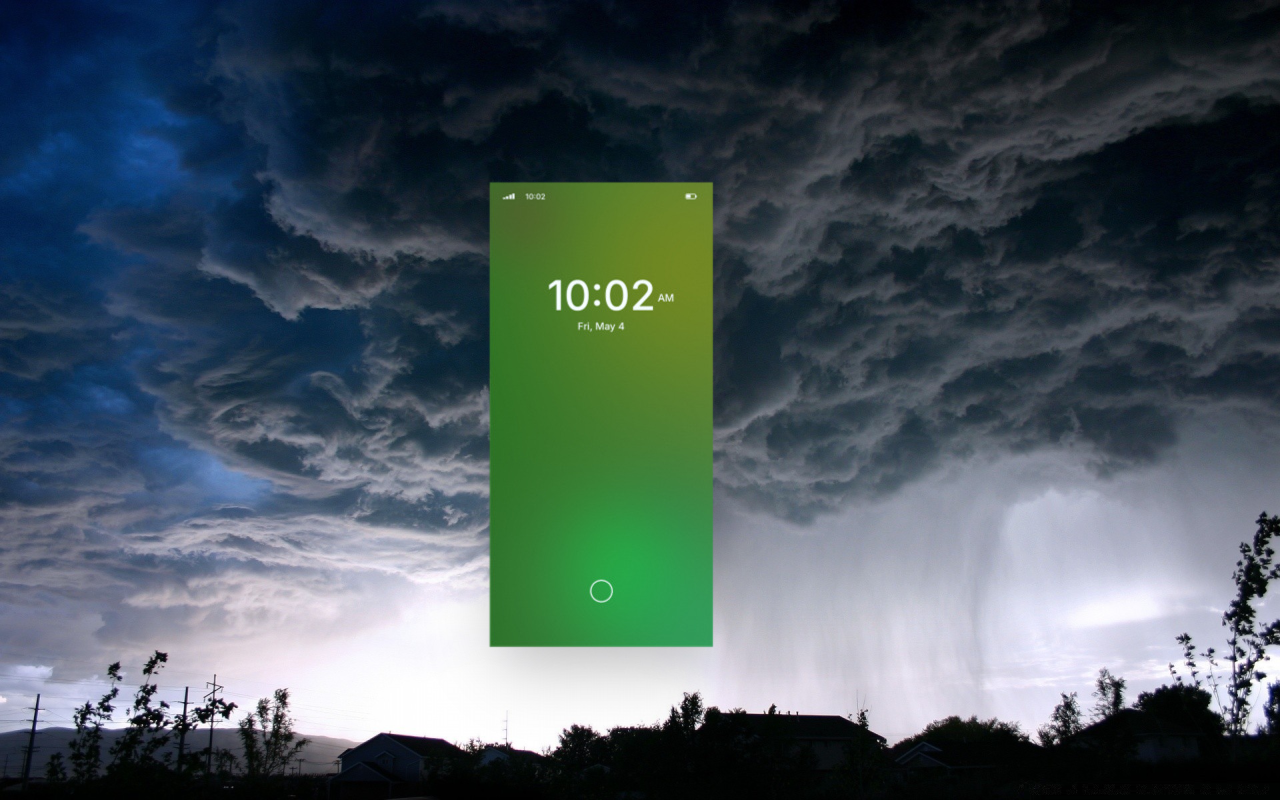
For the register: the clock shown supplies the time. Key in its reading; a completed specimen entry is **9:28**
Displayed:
**10:02**
